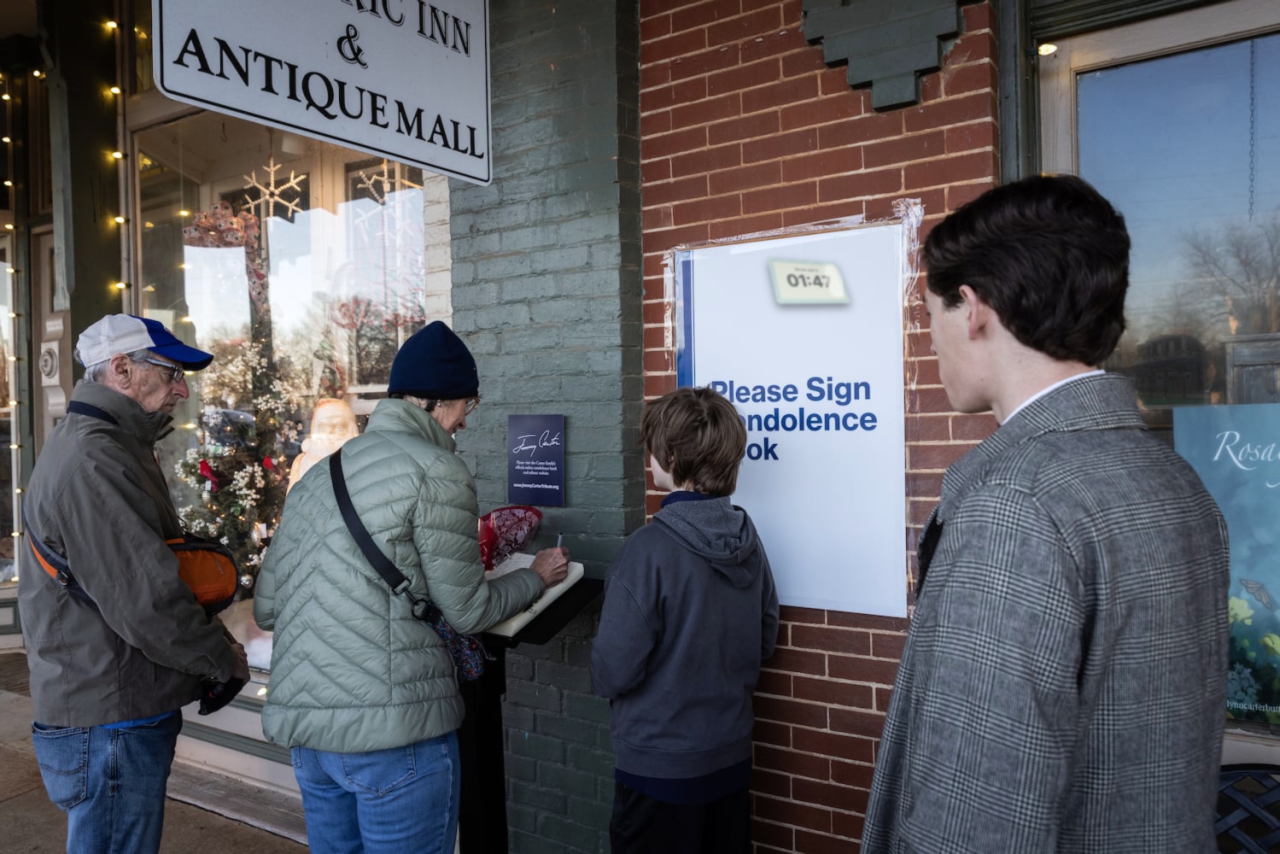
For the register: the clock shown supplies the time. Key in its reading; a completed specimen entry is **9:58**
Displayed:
**1:47**
